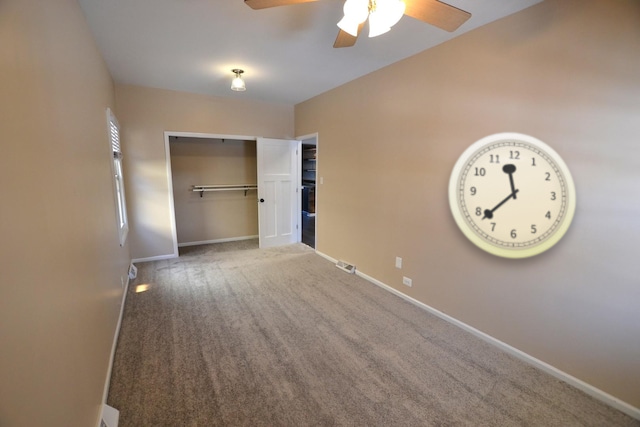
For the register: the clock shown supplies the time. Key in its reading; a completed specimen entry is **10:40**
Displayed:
**11:38**
